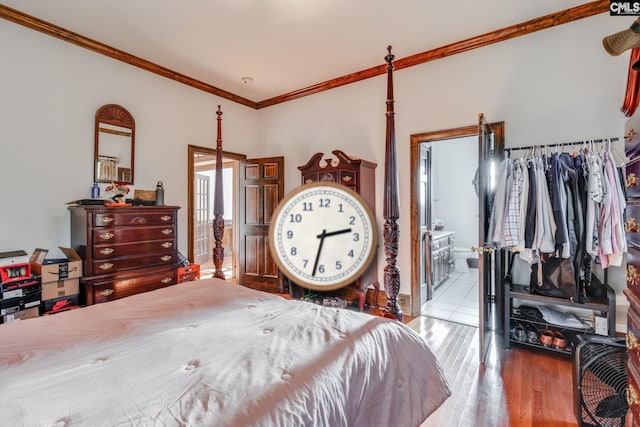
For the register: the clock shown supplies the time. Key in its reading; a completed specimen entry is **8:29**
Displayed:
**2:32**
